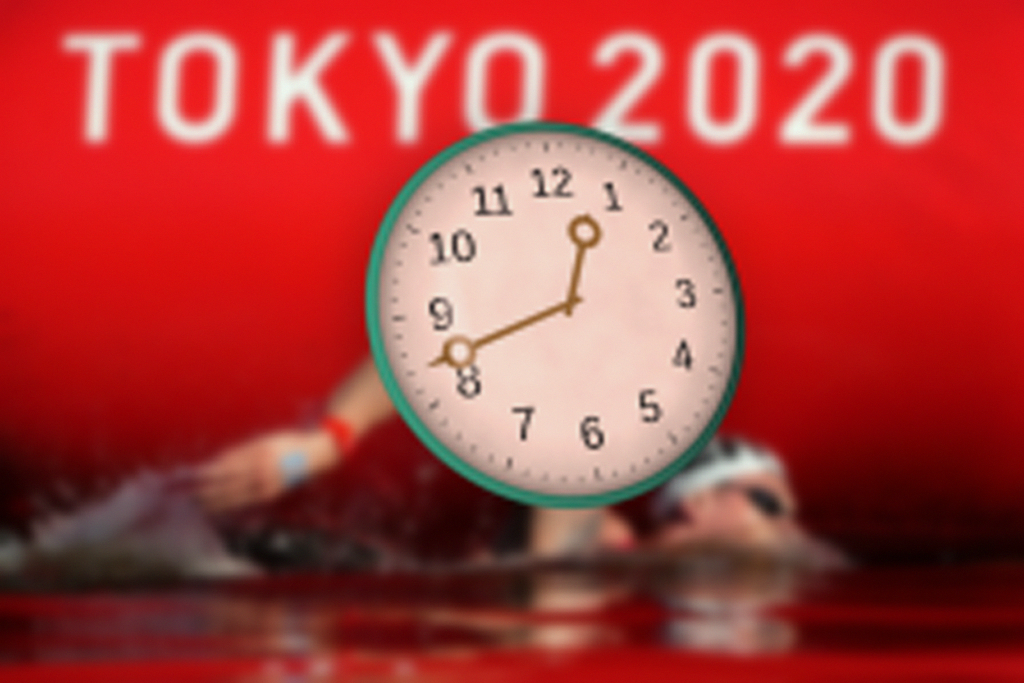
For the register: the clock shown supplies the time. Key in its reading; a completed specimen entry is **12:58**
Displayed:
**12:42**
